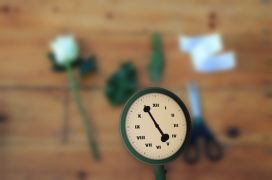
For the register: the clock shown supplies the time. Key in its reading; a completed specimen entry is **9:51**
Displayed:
**4:55**
